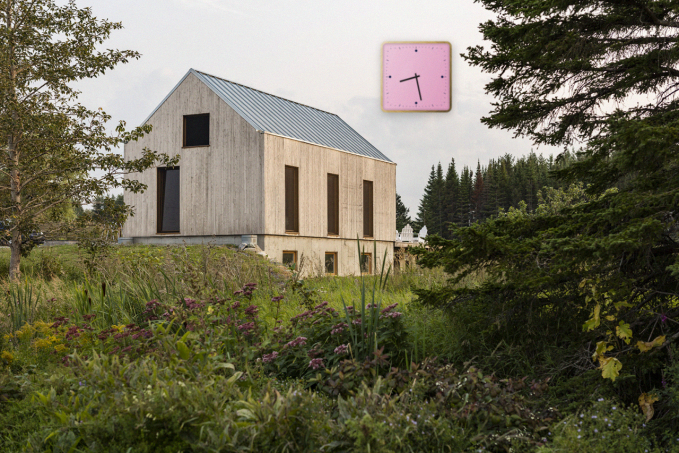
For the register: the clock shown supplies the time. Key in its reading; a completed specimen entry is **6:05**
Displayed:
**8:28**
